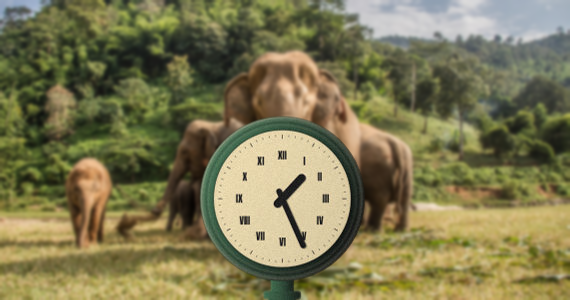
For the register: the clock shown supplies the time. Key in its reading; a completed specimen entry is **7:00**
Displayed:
**1:26**
